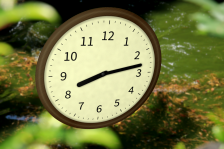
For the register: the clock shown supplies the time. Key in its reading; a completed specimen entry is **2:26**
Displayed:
**8:13**
